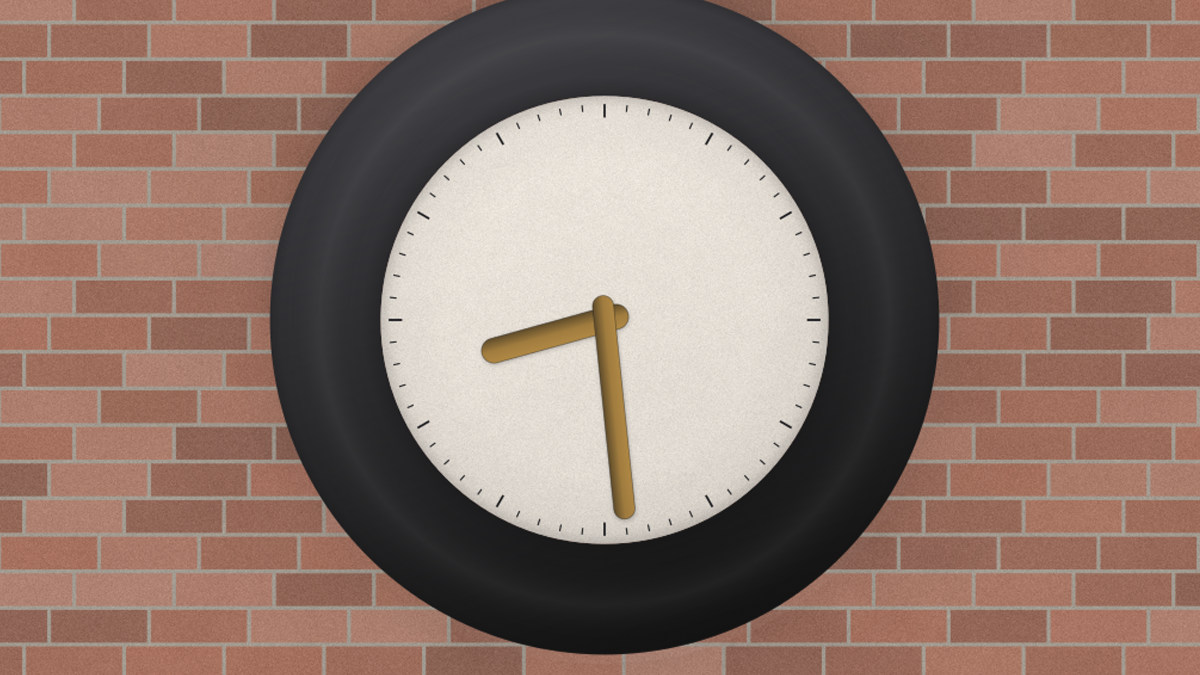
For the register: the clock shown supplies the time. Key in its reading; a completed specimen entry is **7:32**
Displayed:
**8:29**
